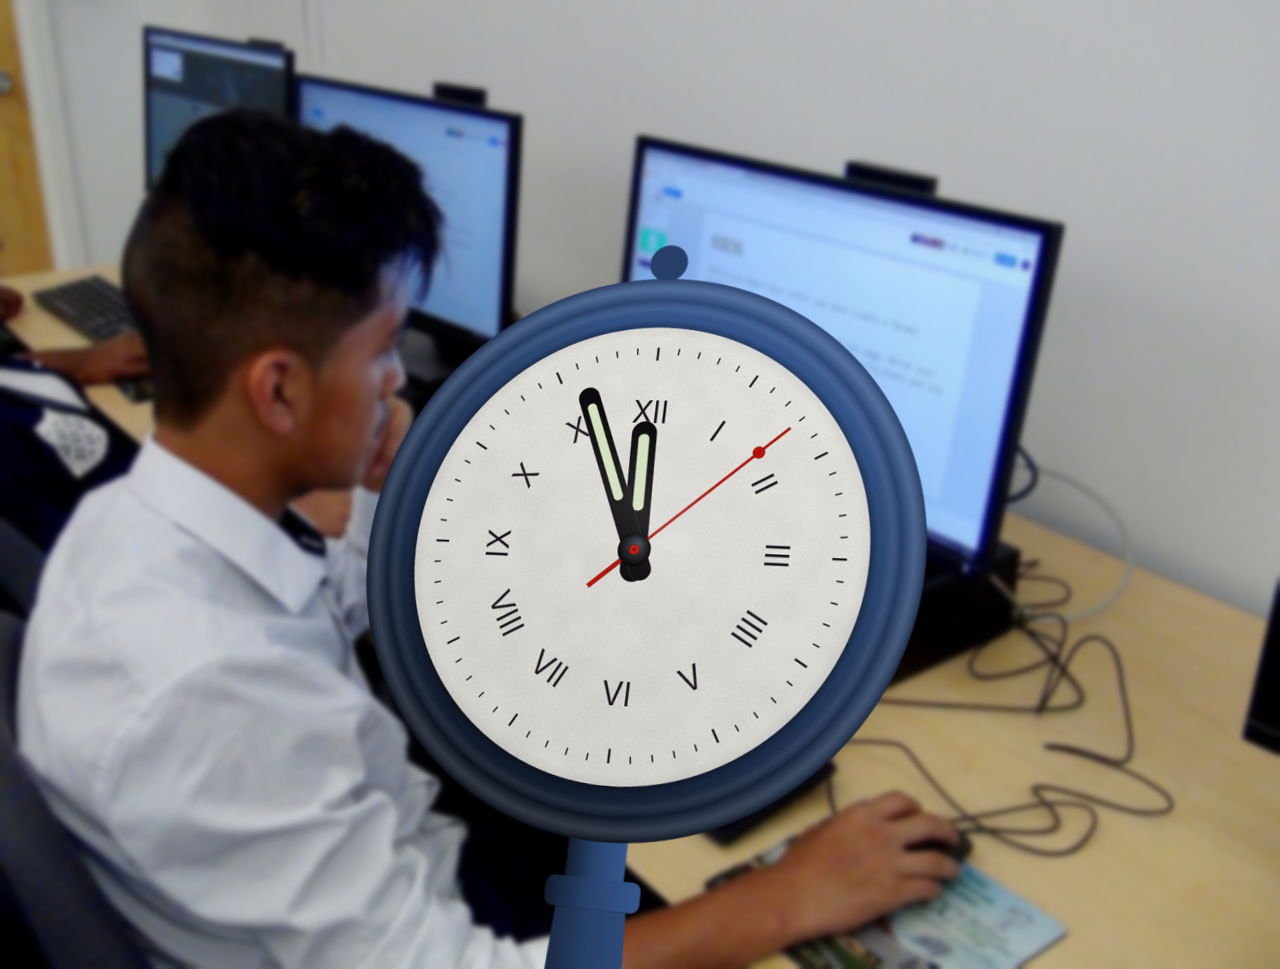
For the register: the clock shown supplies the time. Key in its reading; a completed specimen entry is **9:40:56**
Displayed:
**11:56:08**
